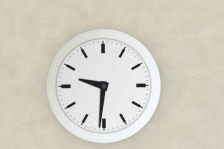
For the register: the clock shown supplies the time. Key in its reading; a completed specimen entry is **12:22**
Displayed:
**9:31**
